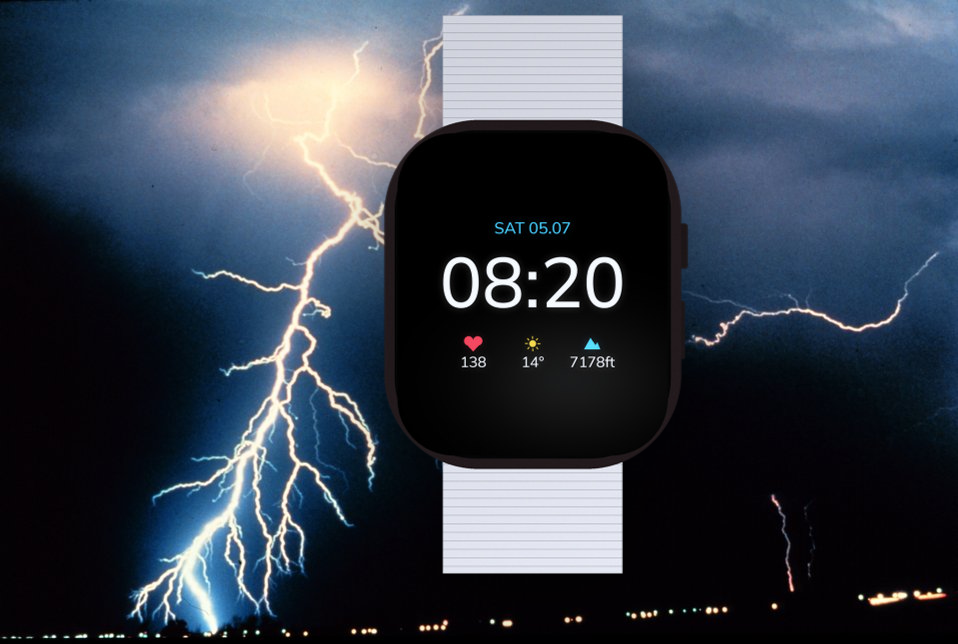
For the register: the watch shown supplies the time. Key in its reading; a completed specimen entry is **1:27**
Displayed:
**8:20**
